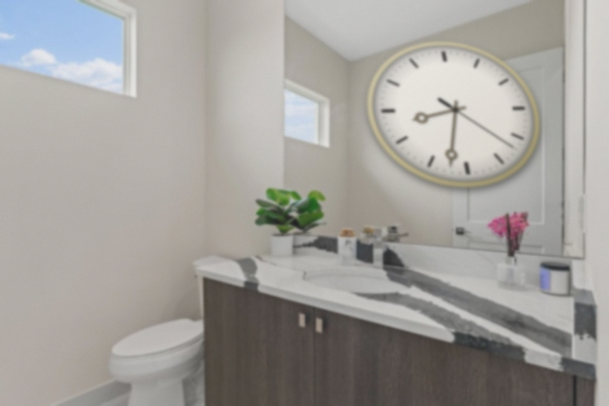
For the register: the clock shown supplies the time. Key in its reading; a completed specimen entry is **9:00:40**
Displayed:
**8:32:22**
